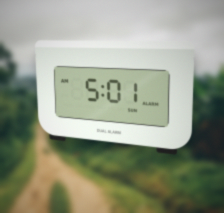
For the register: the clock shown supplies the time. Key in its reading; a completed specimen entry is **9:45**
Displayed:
**5:01**
